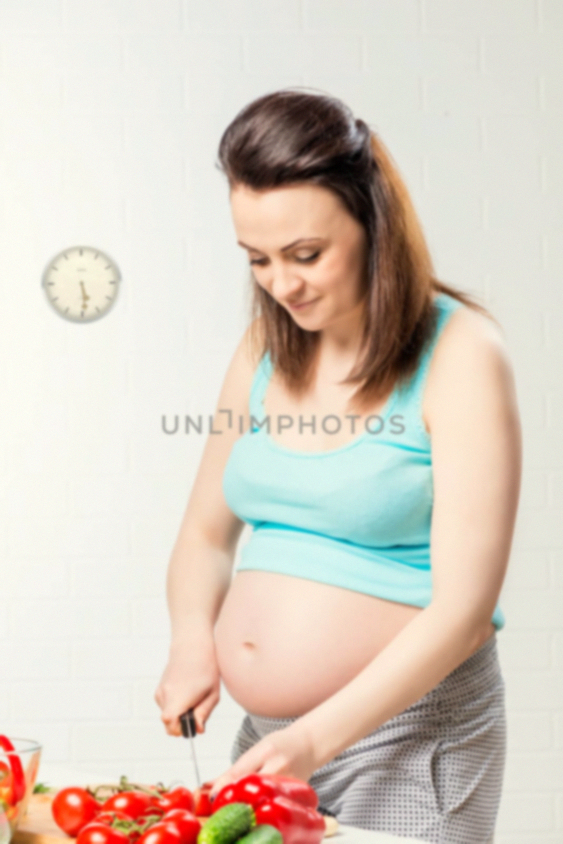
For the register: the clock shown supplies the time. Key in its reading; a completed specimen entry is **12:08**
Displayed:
**5:29**
